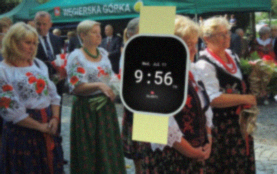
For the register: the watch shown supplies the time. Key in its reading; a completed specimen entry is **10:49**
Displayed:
**9:56**
